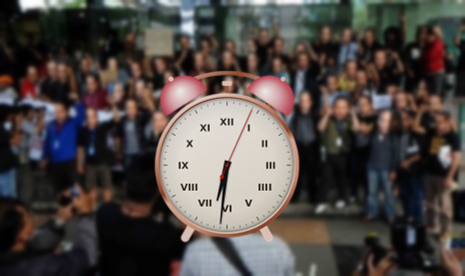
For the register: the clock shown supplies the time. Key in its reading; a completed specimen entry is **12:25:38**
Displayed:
**6:31:04**
